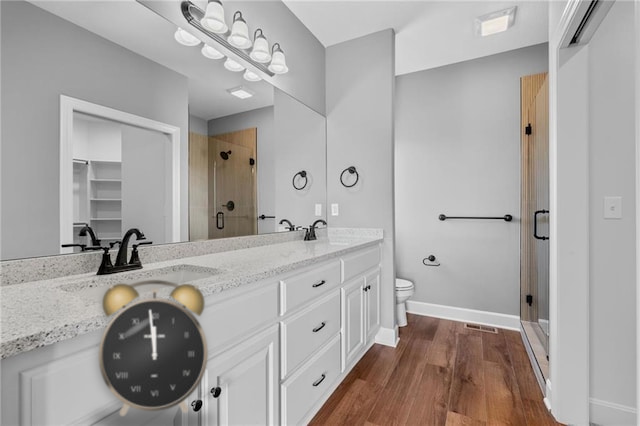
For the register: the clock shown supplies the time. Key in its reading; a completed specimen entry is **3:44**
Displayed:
**11:59**
